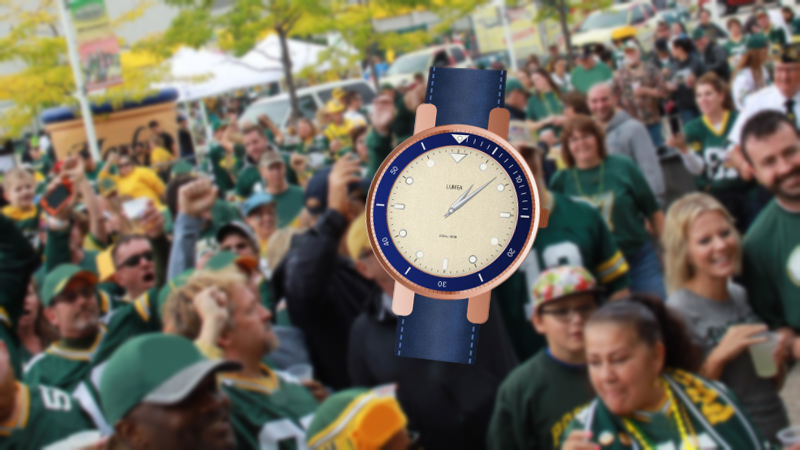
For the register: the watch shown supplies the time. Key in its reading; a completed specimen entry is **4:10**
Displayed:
**1:08**
